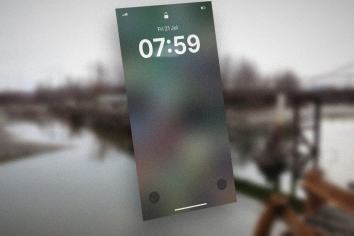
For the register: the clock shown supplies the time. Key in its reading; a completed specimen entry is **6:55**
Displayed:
**7:59**
